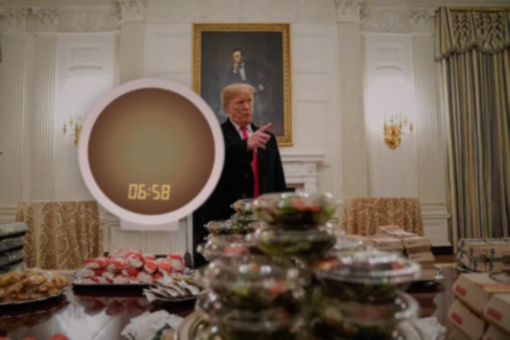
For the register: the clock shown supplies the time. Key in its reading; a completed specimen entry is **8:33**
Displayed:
**6:58**
